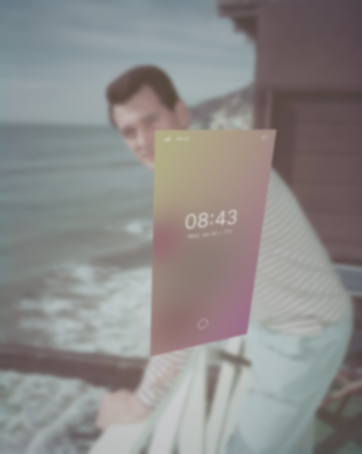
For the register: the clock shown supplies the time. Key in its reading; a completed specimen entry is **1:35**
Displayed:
**8:43**
